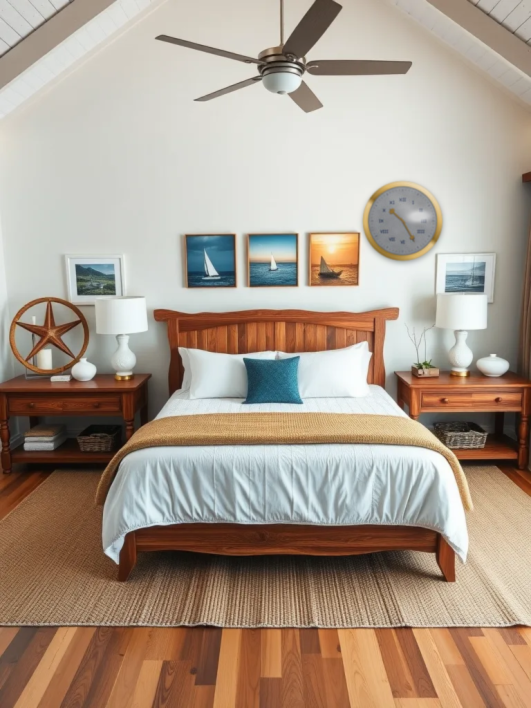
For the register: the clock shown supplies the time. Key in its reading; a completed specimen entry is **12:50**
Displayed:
**10:25**
